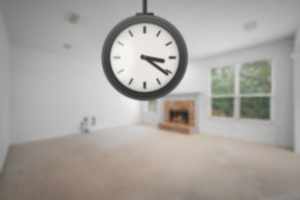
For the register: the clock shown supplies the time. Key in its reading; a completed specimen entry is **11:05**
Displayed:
**3:21**
